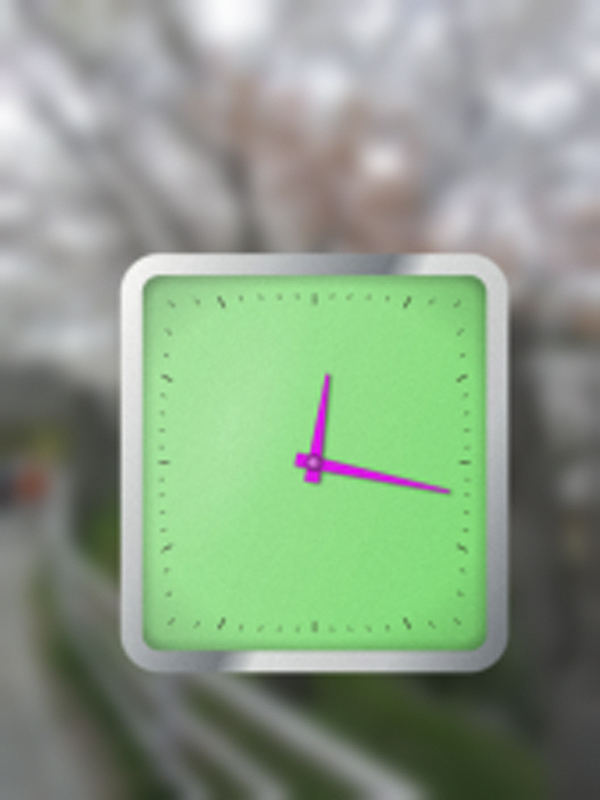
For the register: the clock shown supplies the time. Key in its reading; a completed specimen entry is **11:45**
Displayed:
**12:17**
